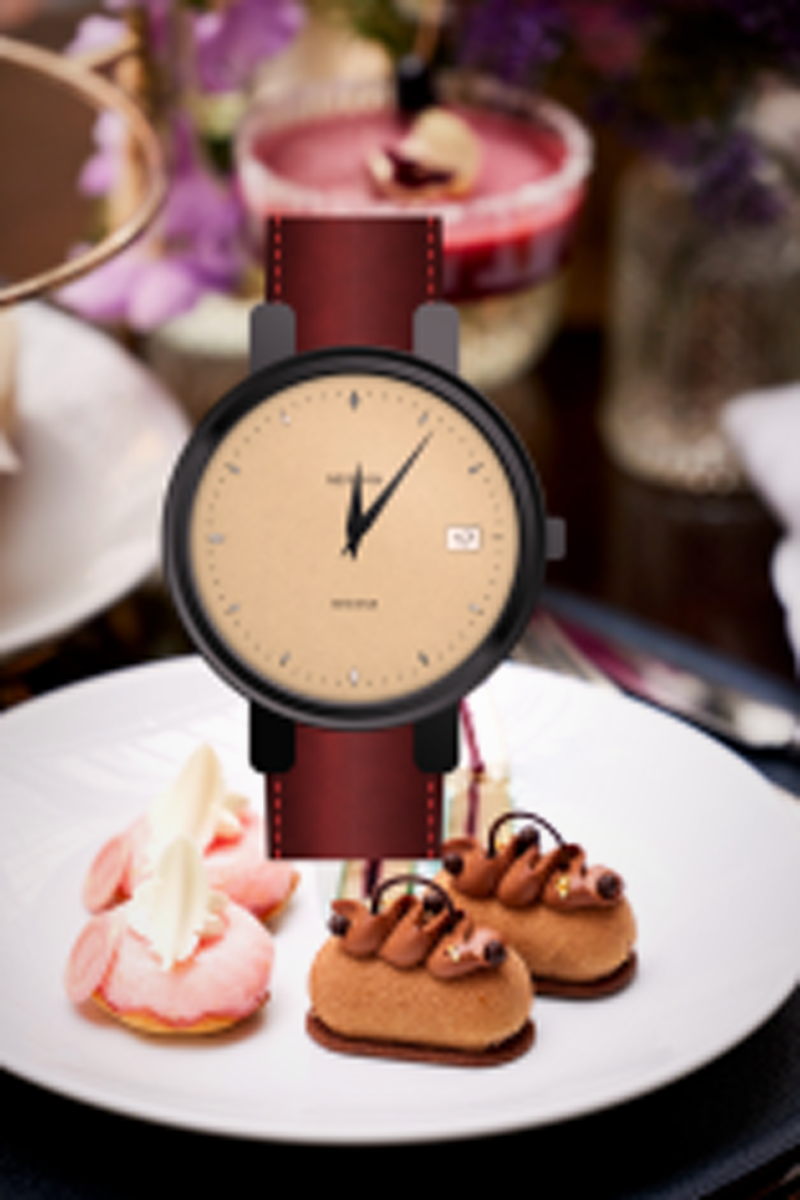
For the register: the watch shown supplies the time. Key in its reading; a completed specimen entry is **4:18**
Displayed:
**12:06**
